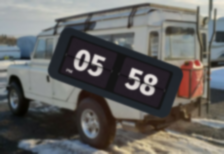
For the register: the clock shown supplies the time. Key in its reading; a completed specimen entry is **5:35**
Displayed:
**5:58**
